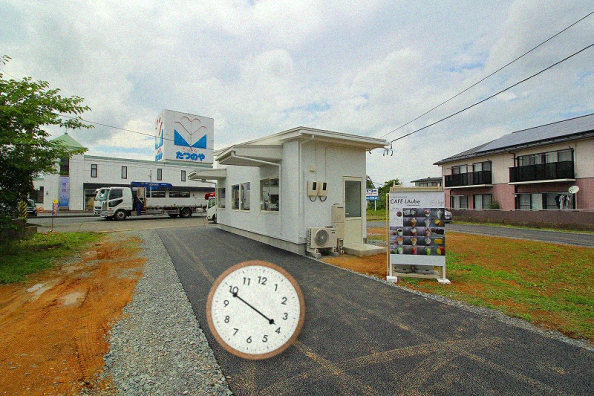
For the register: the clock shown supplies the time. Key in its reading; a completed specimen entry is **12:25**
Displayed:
**3:49**
